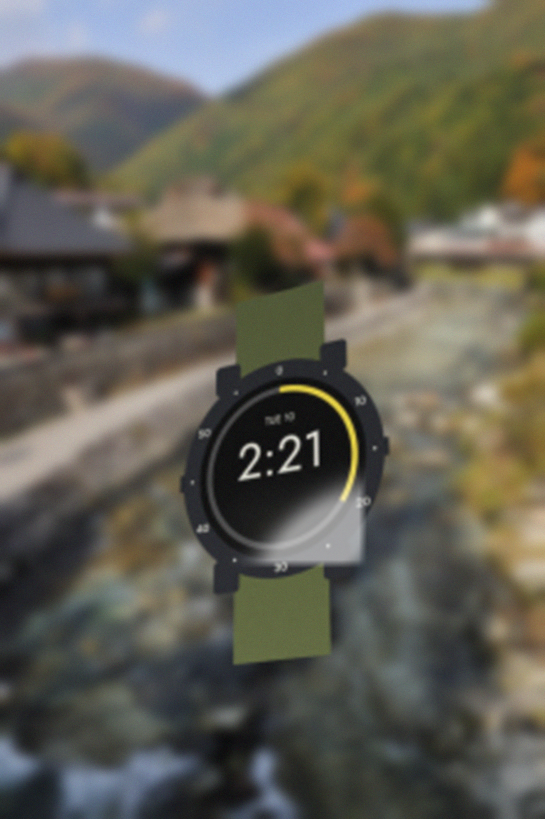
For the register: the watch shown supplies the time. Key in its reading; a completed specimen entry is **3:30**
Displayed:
**2:21**
